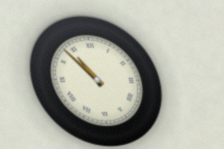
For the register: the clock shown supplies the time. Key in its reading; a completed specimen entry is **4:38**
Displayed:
**10:53**
